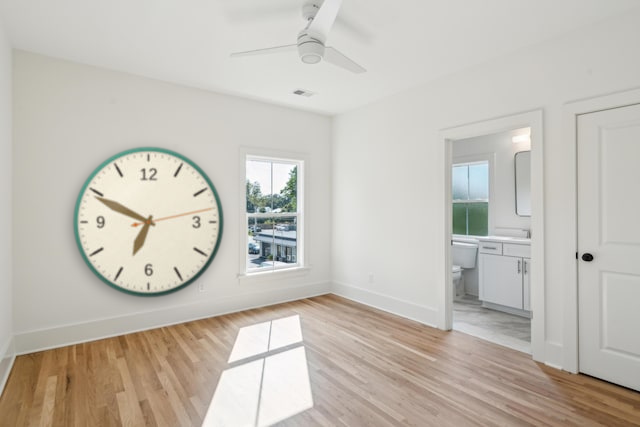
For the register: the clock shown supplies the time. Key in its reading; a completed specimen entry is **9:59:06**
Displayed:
**6:49:13**
